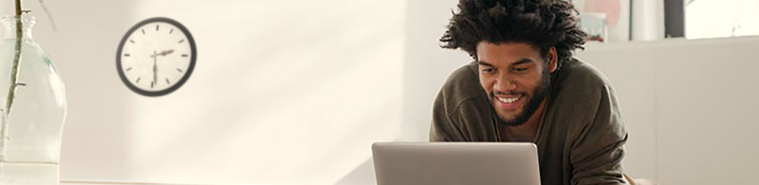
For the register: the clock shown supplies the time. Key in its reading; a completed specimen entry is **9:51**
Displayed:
**2:29**
